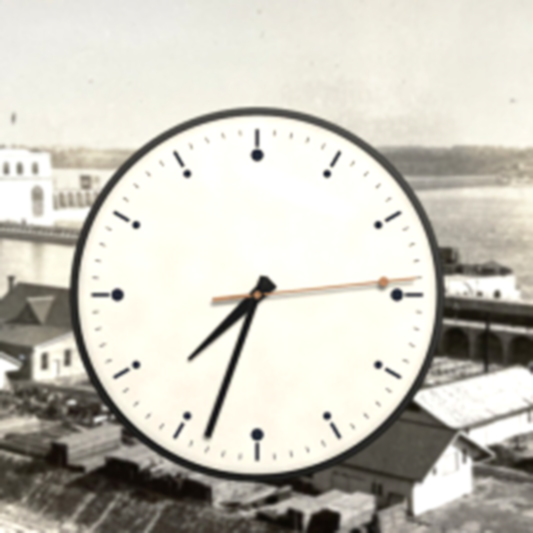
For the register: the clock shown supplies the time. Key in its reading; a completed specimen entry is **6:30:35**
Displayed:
**7:33:14**
